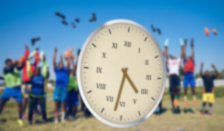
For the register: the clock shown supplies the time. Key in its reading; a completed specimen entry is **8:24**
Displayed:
**4:32**
